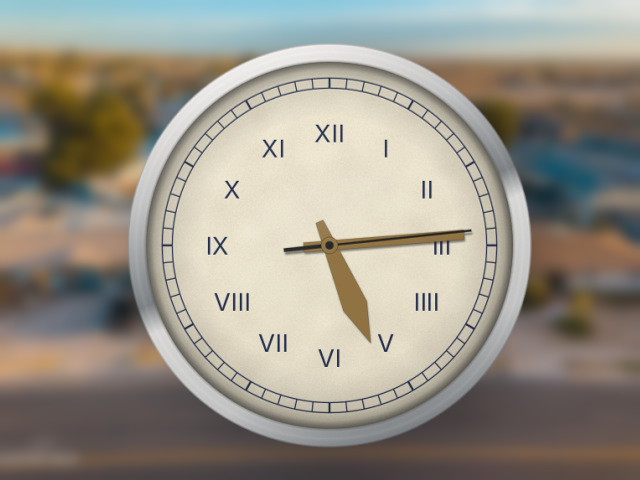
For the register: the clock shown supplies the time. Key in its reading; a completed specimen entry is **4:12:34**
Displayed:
**5:14:14**
